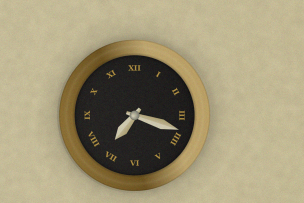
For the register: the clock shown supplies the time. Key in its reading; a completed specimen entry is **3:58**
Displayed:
**7:18**
